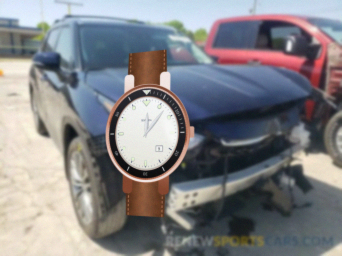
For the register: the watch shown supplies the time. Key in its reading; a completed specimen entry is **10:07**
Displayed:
**12:07**
